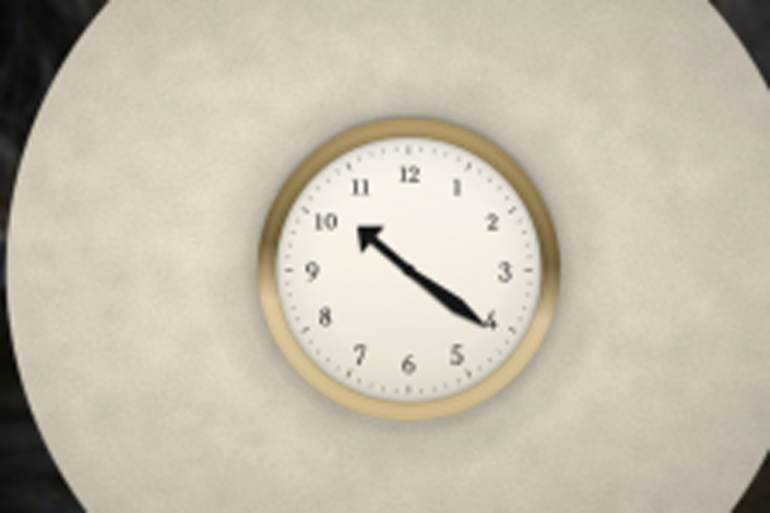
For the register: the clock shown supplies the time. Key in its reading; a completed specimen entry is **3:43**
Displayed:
**10:21**
